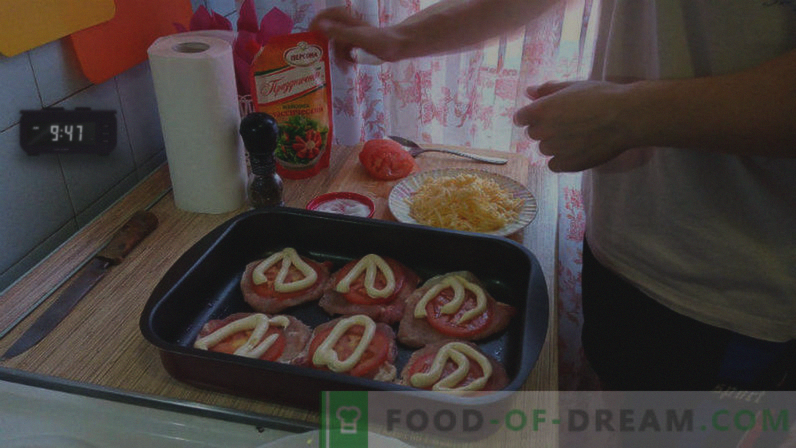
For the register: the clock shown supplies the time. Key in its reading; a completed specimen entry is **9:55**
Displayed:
**9:47**
